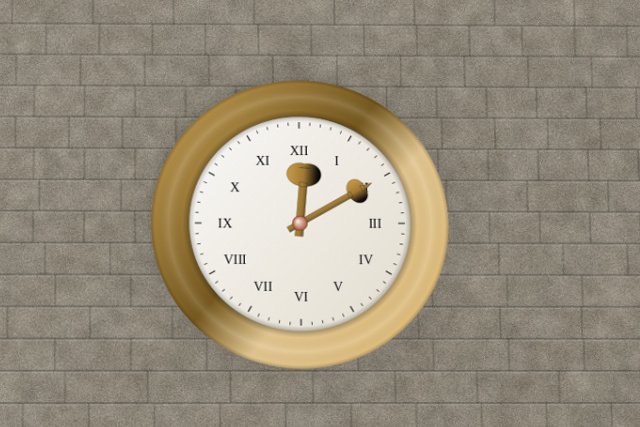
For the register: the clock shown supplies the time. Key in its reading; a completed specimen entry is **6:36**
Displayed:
**12:10**
